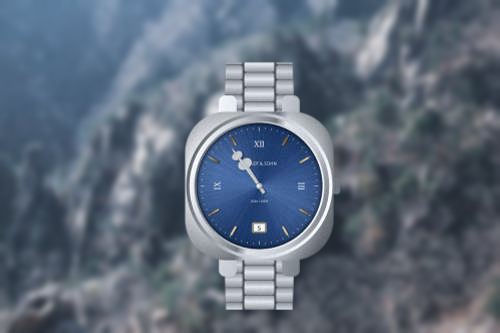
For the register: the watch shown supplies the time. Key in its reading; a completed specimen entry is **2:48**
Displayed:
**10:54**
